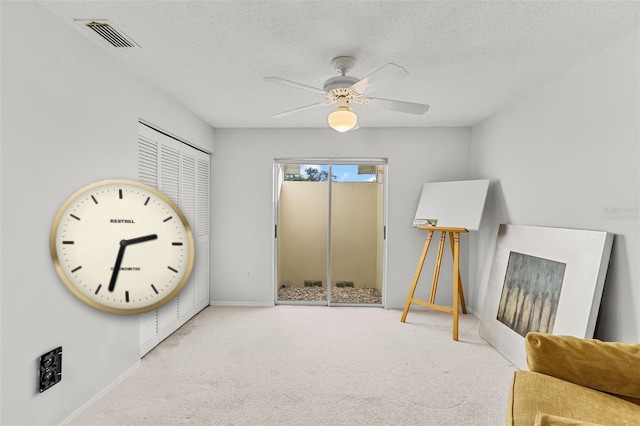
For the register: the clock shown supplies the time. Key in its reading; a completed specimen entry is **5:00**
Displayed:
**2:33**
